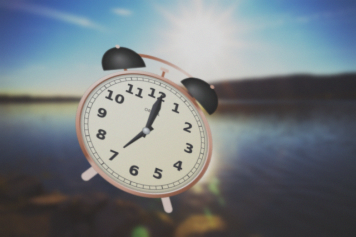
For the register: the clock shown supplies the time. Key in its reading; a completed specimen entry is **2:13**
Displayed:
**7:01**
